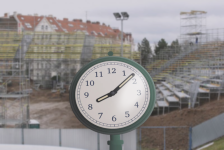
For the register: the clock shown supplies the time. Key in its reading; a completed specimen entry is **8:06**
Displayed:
**8:08**
